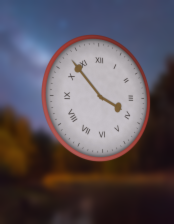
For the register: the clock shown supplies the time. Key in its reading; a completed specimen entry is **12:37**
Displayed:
**3:53**
